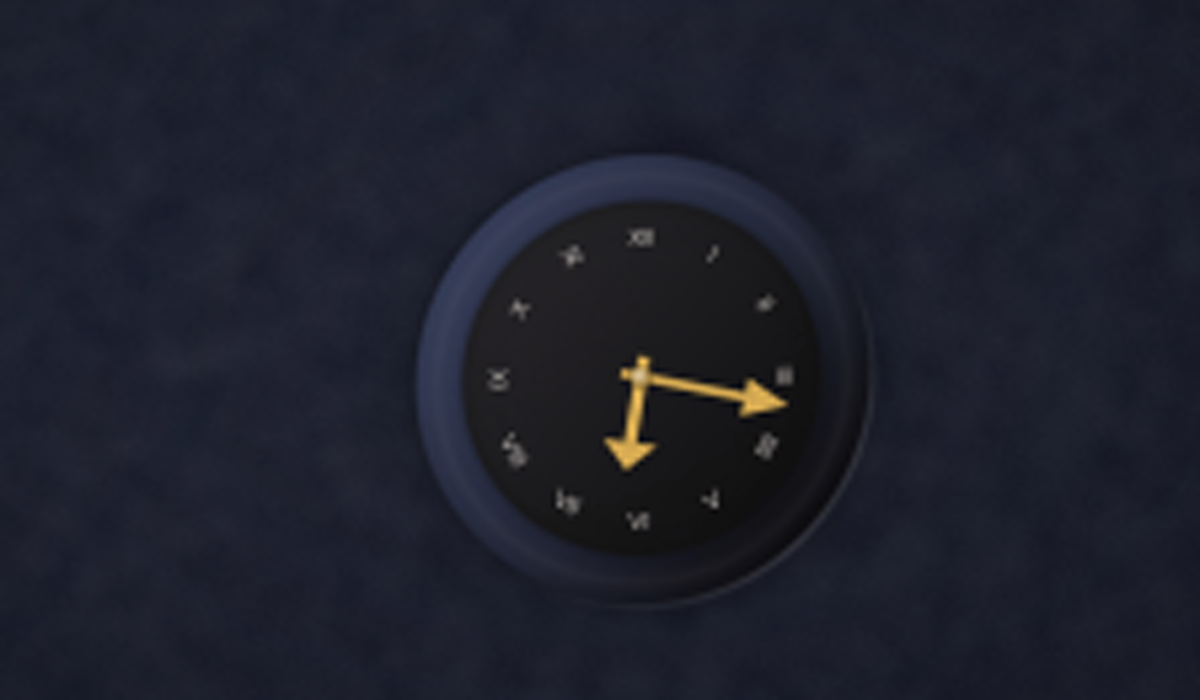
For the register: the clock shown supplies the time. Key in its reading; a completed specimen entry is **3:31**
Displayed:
**6:17**
